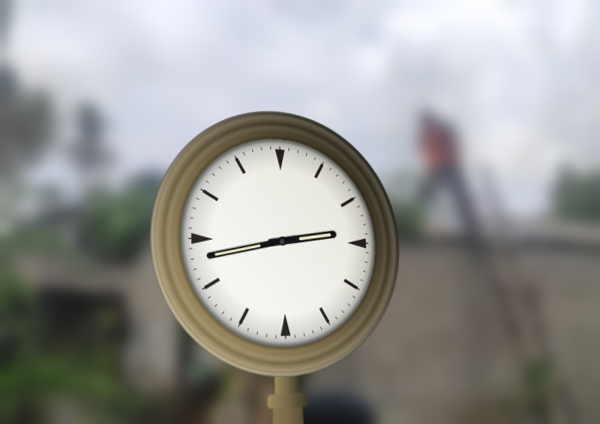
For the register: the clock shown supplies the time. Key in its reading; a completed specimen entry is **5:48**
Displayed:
**2:43**
